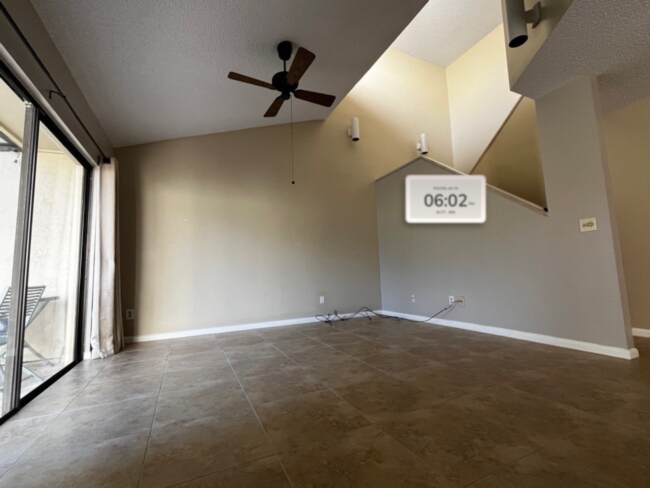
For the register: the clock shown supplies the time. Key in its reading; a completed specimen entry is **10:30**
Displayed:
**6:02**
